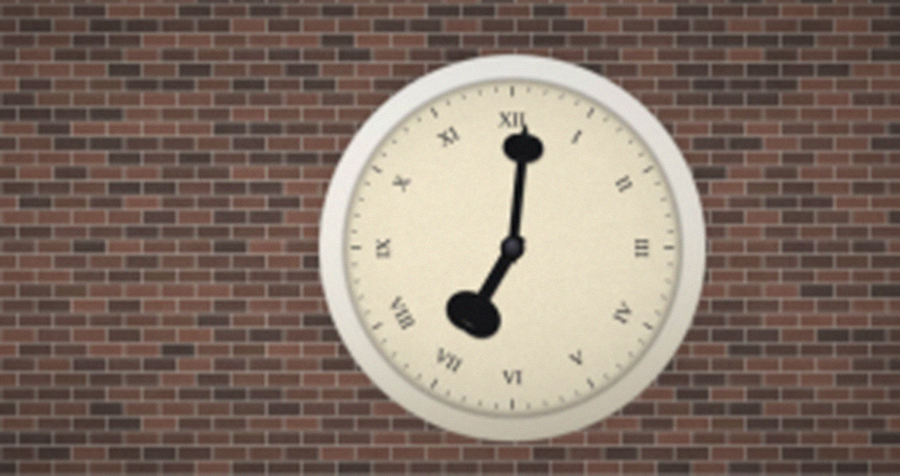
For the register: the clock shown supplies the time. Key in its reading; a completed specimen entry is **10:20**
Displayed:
**7:01**
